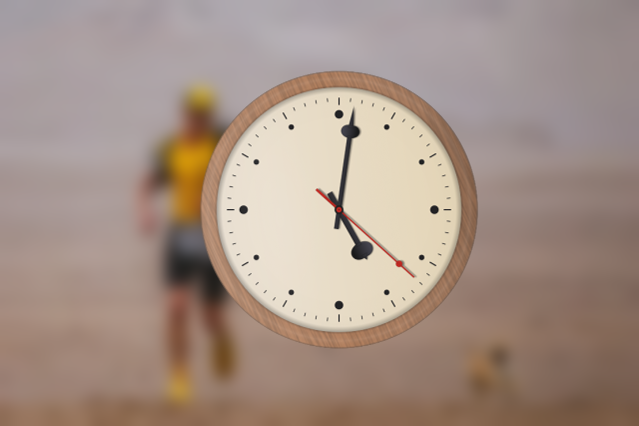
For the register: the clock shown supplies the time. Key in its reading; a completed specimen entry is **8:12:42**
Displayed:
**5:01:22**
